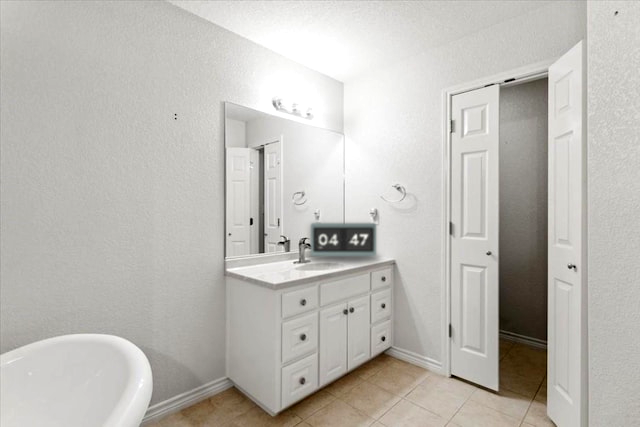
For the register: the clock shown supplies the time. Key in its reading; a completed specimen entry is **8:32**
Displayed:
**4:47**
